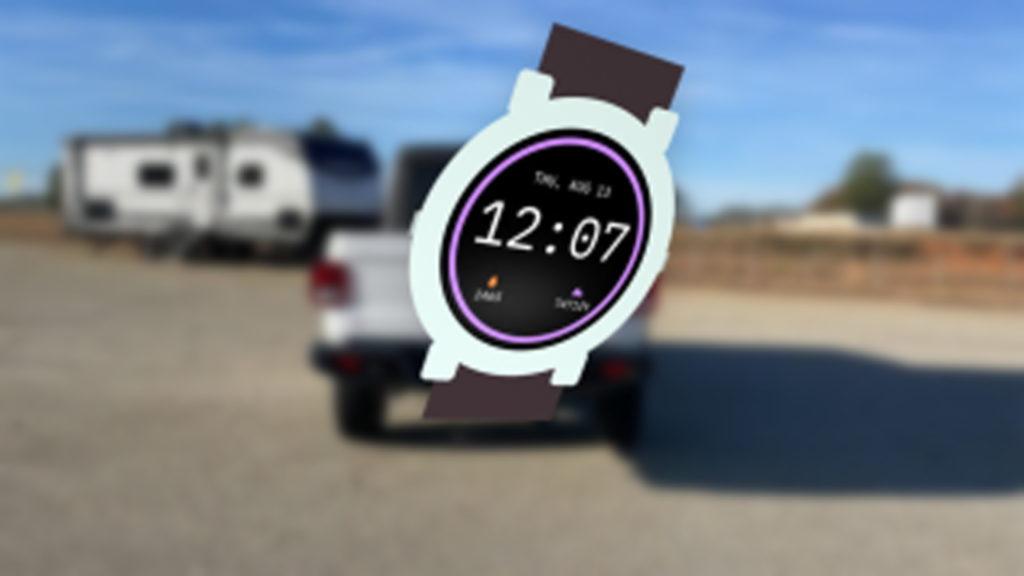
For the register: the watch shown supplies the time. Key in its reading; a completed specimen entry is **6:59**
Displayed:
**12:07**
